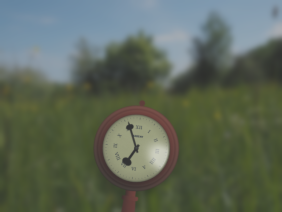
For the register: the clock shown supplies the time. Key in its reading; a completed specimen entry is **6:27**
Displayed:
**6:56**
